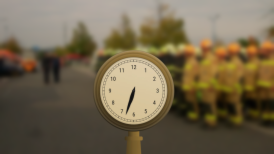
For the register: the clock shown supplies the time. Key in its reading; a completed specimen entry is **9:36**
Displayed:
**6:33**
